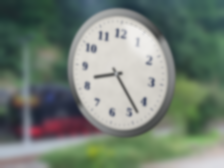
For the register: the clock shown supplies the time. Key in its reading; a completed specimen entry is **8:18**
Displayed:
**8:23**
